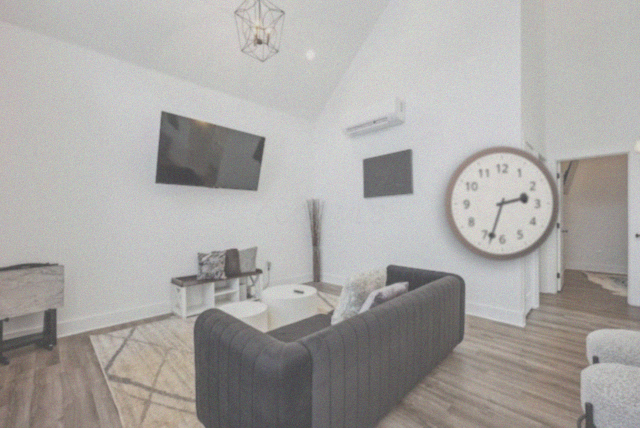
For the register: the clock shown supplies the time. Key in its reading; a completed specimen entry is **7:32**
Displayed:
**2:33**
